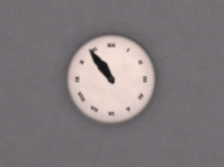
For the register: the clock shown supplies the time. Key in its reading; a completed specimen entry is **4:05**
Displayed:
**10:54**
